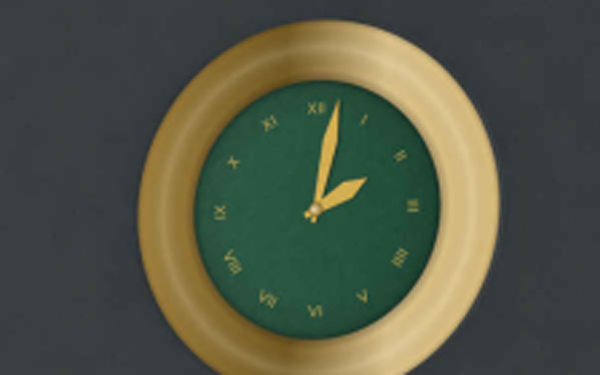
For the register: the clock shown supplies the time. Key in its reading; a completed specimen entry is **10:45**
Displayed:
**2:02**
